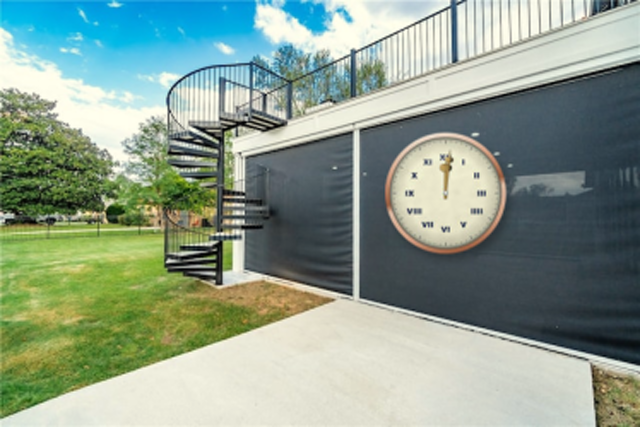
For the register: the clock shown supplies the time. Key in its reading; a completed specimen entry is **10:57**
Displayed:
**12:01**
